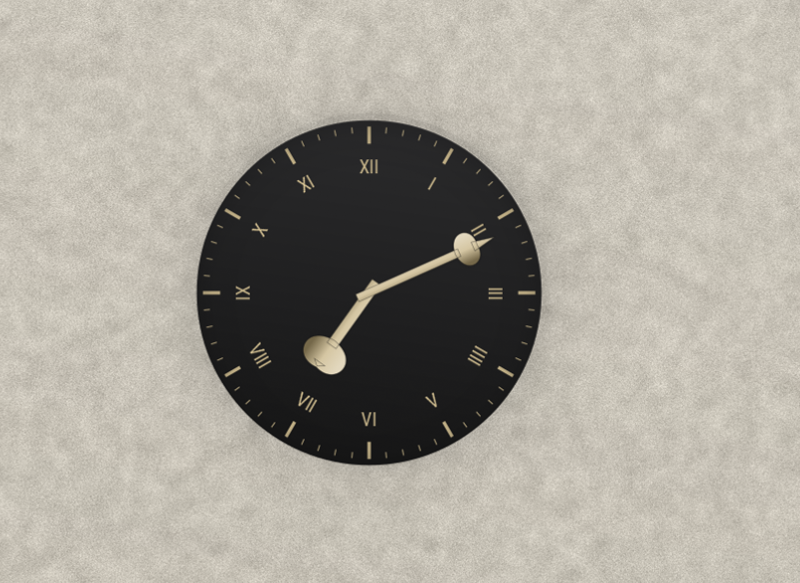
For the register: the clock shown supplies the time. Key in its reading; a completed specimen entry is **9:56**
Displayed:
**7:11**
